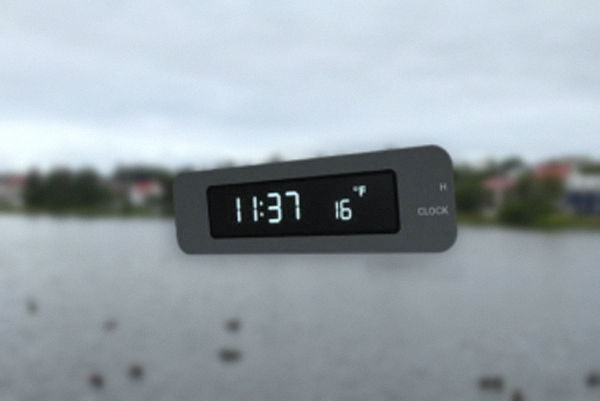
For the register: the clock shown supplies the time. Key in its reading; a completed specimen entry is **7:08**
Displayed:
**11:37**
